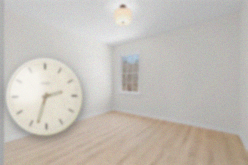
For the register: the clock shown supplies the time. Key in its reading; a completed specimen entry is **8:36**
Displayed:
**2:33**
